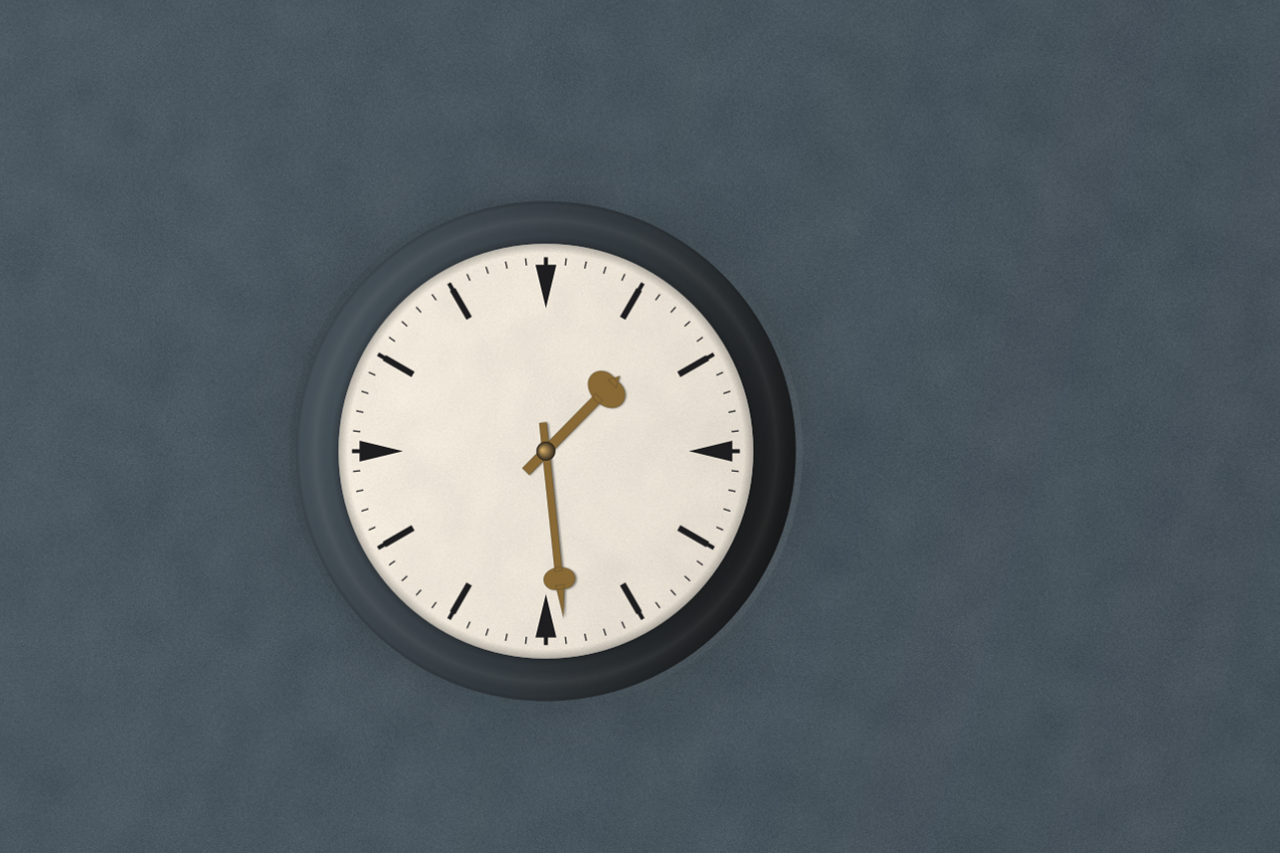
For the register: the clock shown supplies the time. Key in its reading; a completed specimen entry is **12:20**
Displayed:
**1:29**
